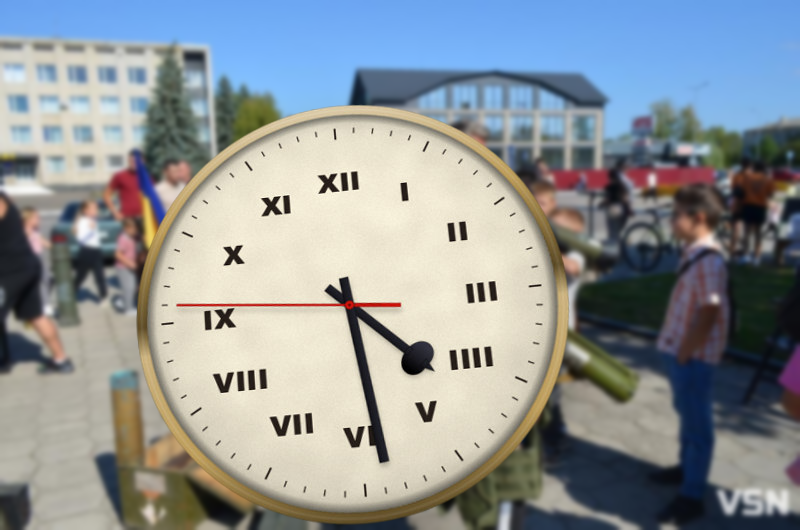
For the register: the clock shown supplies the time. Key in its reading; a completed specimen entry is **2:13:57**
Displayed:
**4:28:46**
